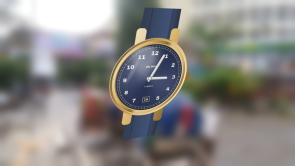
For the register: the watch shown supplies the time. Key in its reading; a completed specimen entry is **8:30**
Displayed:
**3:04**
